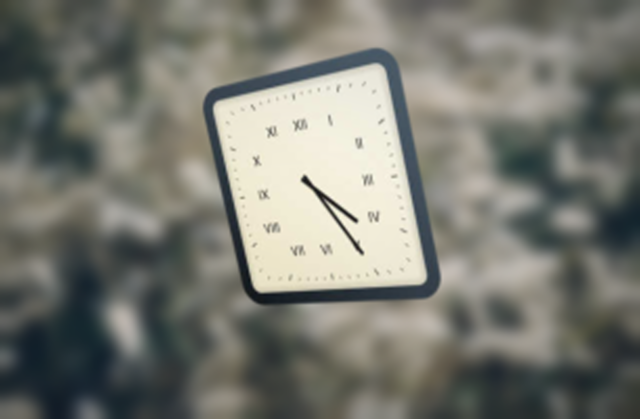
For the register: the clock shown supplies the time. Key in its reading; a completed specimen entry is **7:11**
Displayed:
**4:25**
